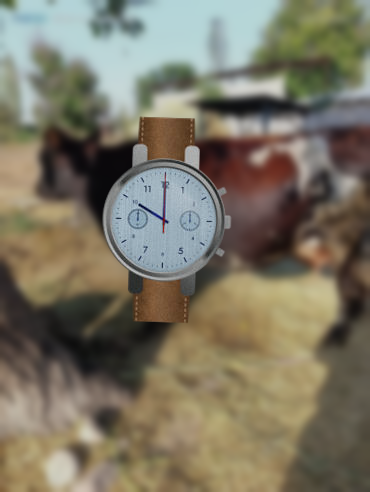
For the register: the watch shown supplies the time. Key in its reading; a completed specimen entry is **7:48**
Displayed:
**10:00**
